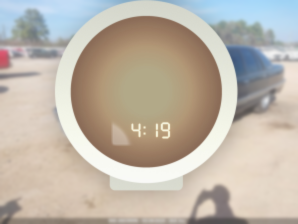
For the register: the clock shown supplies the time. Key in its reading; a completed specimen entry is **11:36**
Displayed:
**4:19**
